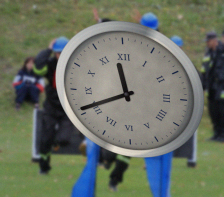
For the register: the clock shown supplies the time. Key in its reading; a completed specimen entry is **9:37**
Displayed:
**11:41**
